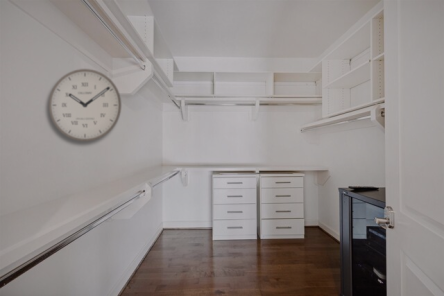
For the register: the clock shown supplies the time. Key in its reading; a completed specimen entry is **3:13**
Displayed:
**10:09**
